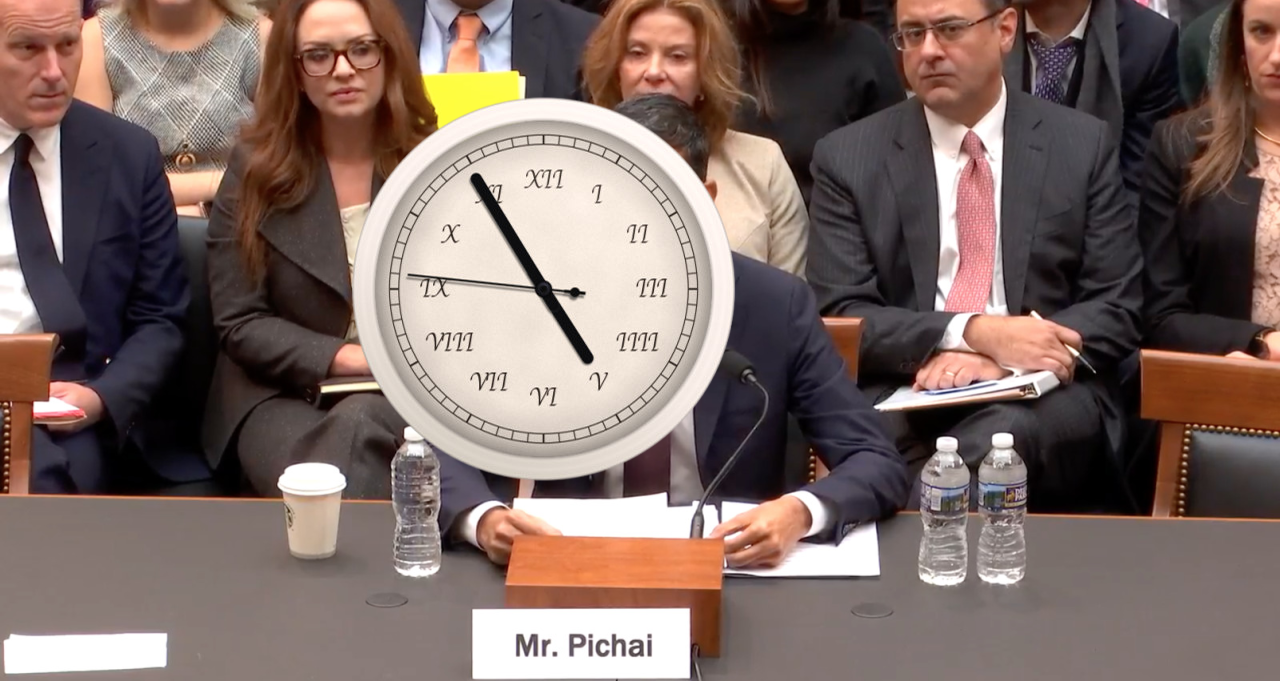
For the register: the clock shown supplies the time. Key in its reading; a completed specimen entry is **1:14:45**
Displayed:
**4:54:46**
